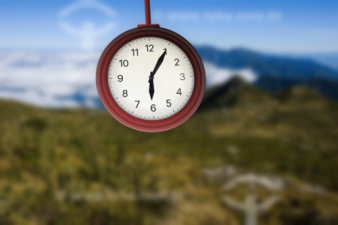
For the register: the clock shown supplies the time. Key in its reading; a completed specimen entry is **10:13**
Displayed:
**6:05**
